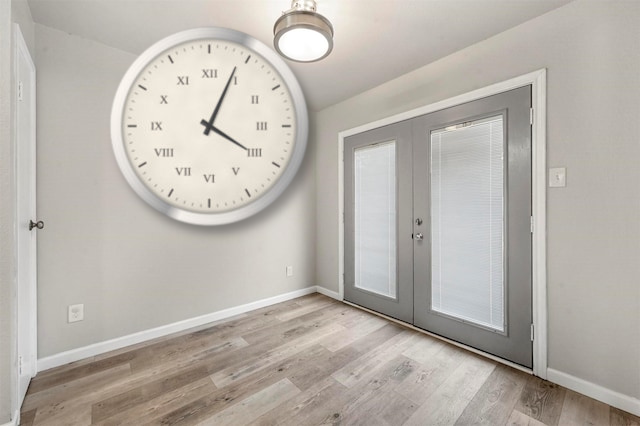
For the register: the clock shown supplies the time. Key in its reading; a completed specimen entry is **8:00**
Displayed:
**4:04**
